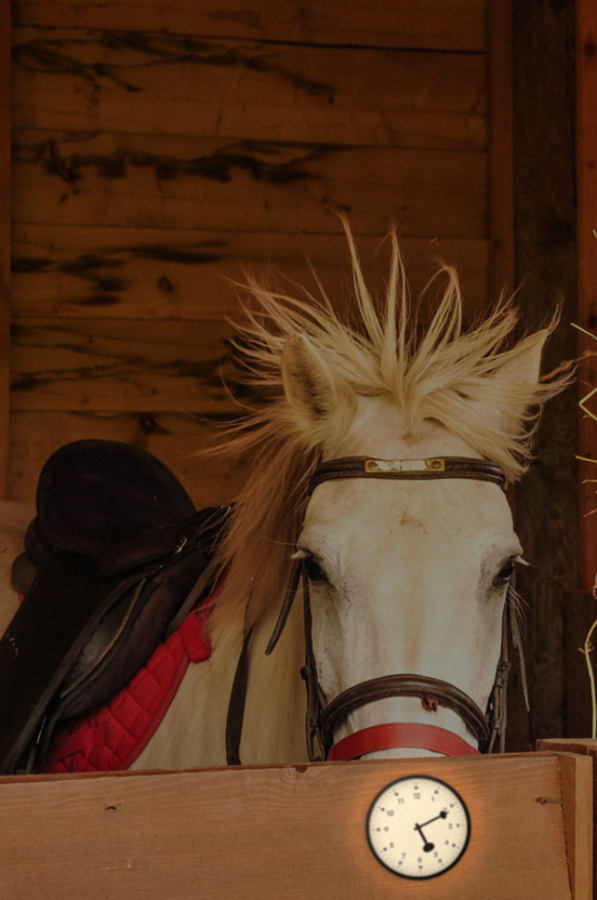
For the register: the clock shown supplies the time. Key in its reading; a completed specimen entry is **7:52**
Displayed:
**5:11**
